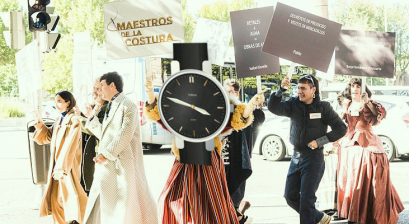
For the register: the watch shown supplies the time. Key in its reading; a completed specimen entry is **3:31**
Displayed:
**3:48**
